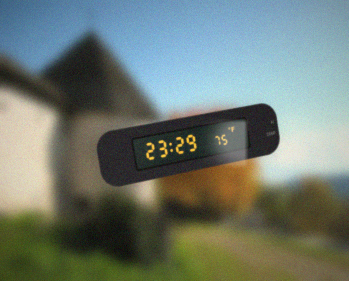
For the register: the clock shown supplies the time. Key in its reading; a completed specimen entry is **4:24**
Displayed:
**23:29**
